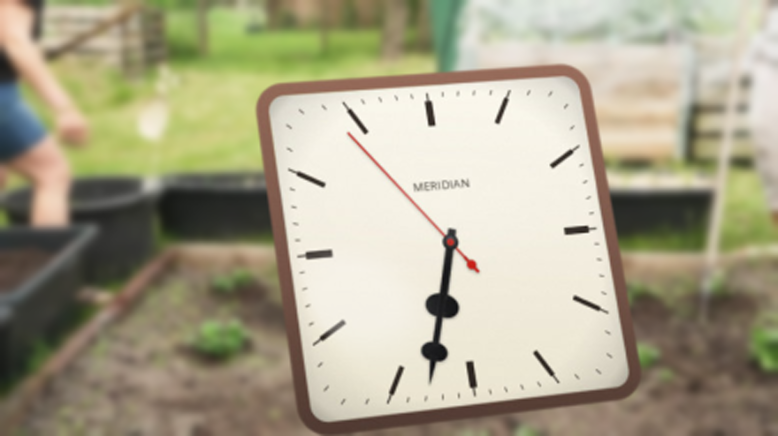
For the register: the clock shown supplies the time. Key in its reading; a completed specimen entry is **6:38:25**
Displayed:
**6:32:54**
